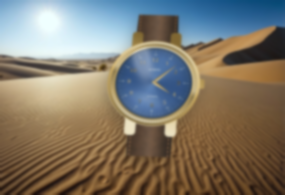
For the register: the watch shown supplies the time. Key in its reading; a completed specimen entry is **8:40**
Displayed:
**4:08**
